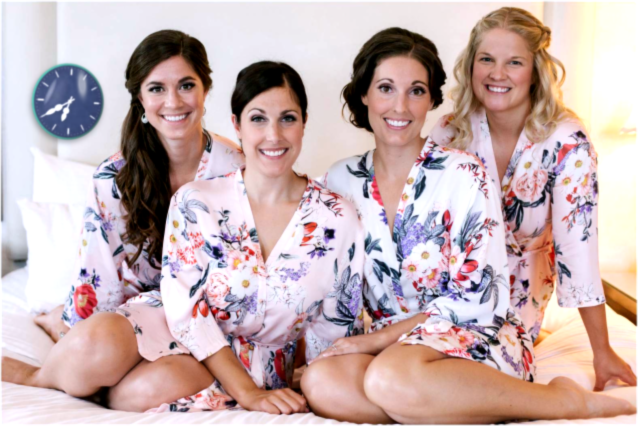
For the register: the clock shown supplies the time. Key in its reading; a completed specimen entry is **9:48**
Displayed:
**6:40**
